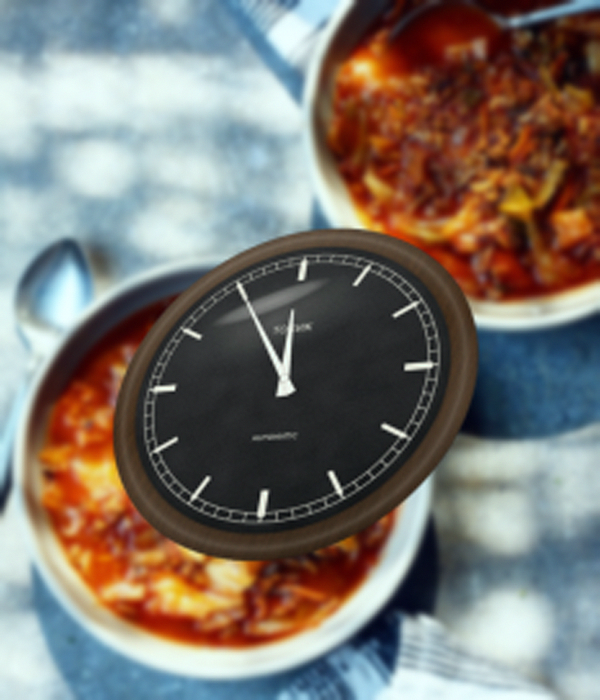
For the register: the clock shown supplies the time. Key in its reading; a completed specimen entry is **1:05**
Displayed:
**11:55**
